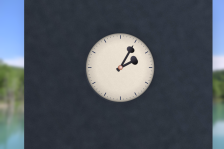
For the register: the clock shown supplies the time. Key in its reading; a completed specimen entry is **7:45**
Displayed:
**2:05**
